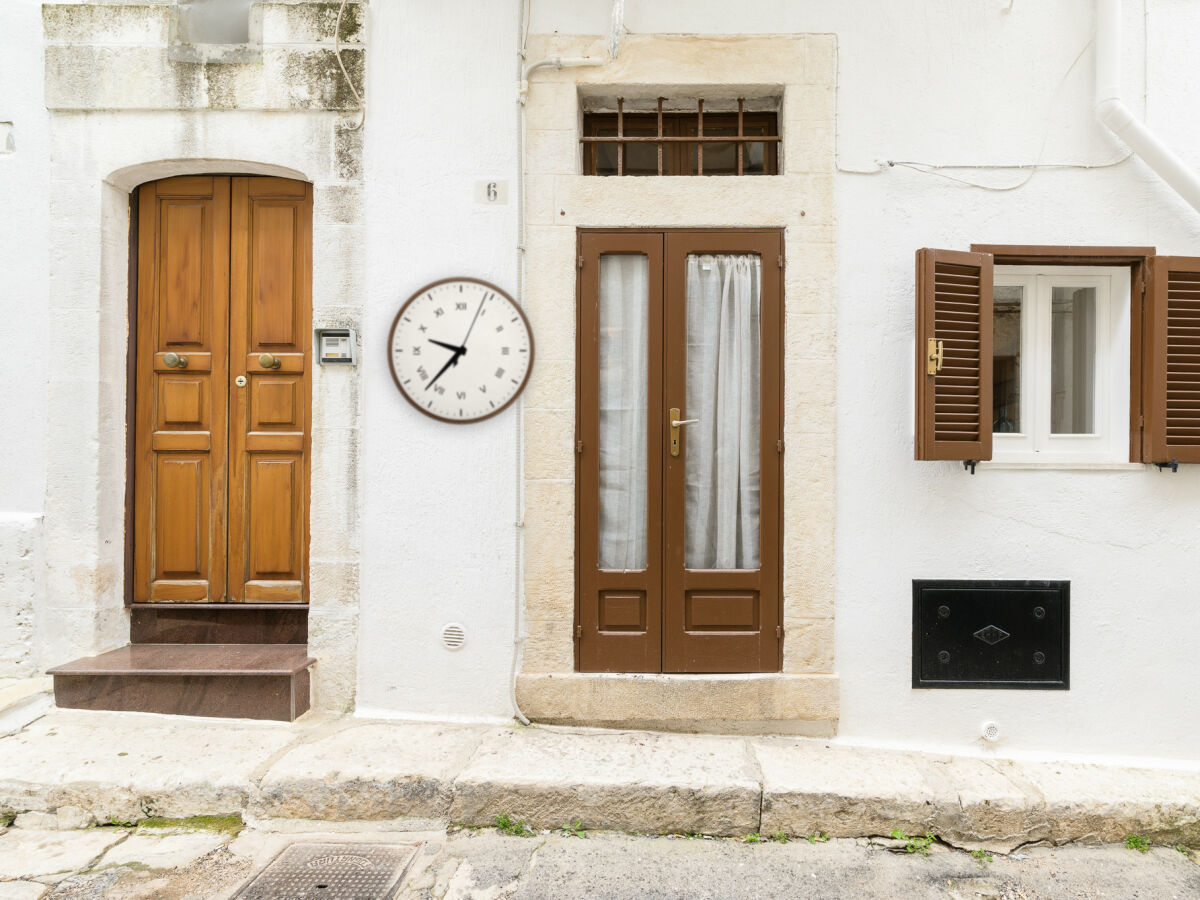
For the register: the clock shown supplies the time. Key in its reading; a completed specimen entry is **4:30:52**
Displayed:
**9:37:04**
